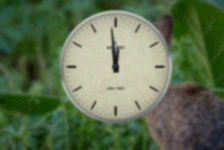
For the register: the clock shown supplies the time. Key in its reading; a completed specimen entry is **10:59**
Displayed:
**11:59**
